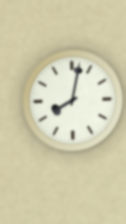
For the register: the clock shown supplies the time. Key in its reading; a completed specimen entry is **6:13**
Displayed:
**8:02**
